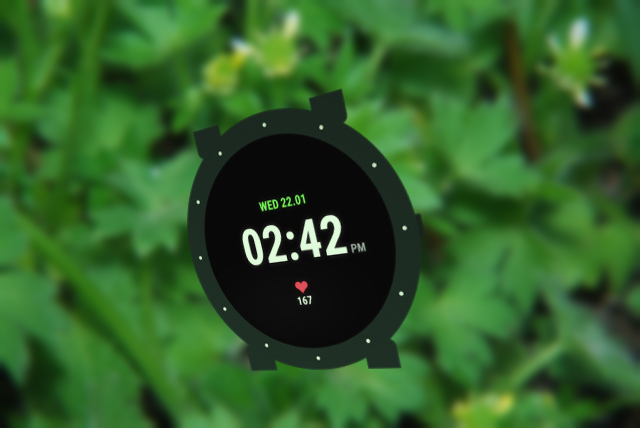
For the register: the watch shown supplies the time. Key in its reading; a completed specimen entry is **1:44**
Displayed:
**2:42**
